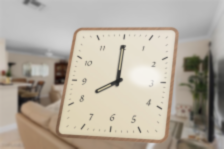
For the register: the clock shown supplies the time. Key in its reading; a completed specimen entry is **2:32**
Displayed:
**8:00**
